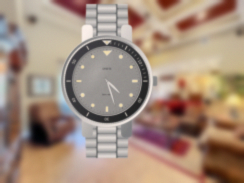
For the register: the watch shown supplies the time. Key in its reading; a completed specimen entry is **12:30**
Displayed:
**4:27**
